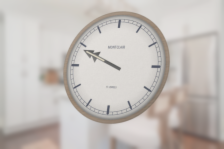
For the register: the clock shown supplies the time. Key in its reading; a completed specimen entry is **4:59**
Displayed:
**9:49**
